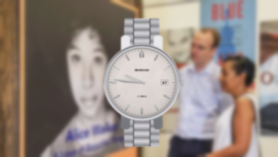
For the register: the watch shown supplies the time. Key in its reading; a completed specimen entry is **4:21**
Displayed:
**9:46**
